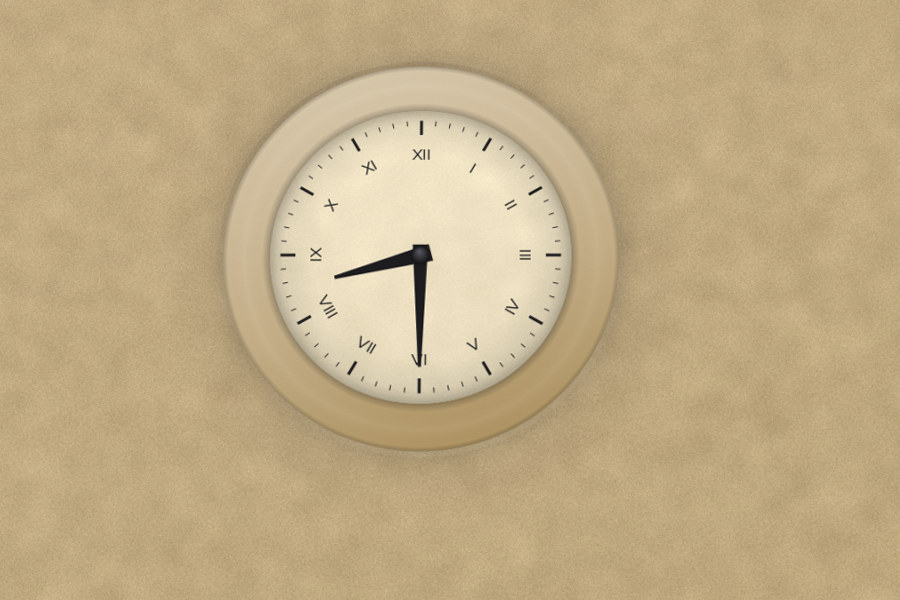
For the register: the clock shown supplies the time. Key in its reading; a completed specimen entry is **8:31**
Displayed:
**8:30**
